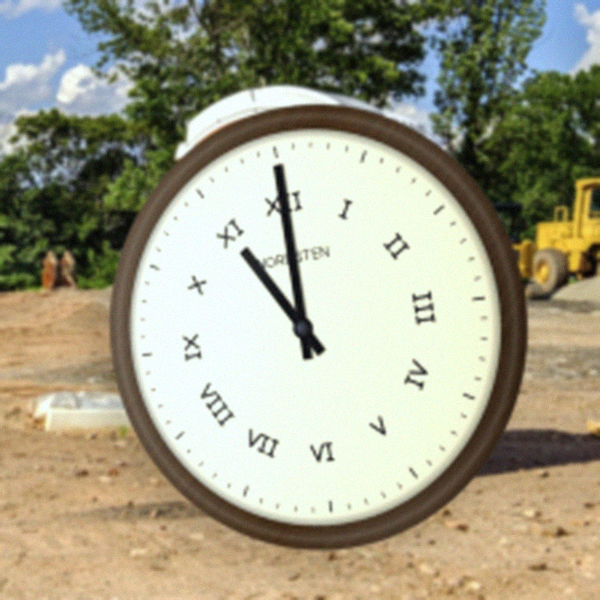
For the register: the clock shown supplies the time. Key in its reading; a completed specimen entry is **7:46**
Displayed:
**11:00**
